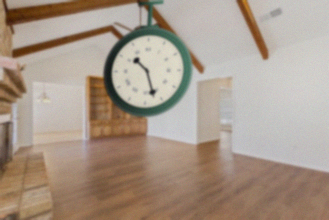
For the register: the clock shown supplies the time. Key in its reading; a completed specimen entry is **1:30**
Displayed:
**10:27**
